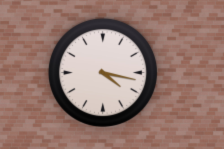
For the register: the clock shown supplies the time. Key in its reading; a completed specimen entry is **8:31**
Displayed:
**4:17**
